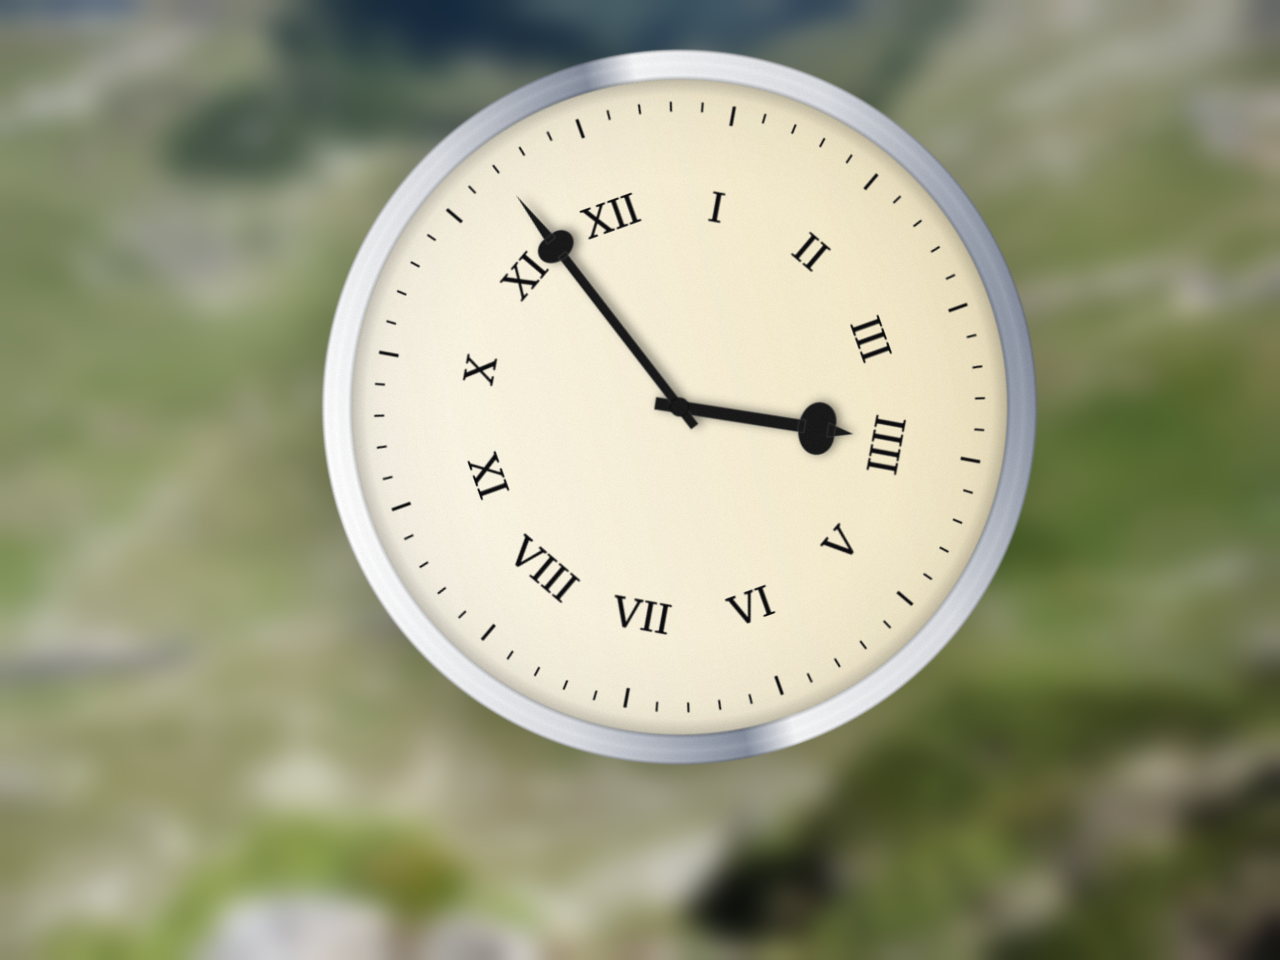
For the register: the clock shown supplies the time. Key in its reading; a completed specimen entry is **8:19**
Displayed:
**3:57**
